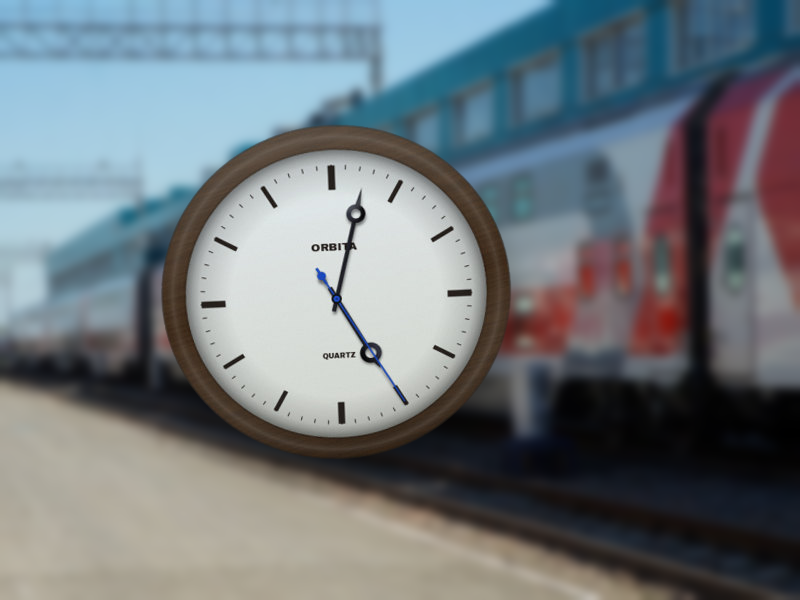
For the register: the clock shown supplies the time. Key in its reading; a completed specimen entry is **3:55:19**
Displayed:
**5:02:25**
